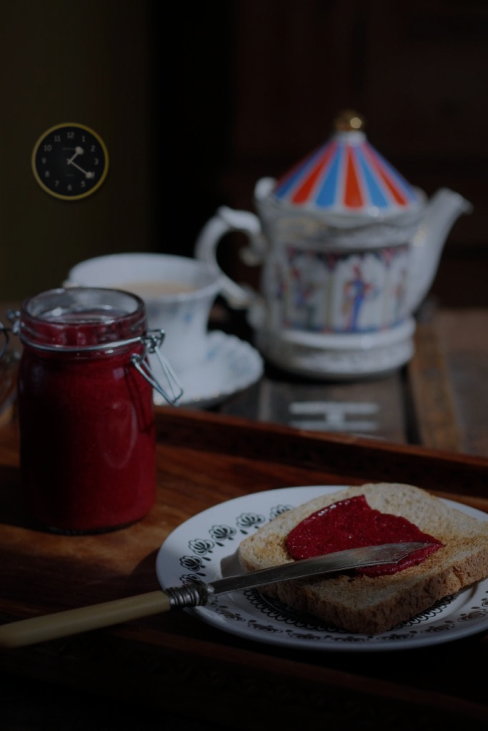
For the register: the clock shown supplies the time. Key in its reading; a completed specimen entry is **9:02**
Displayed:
**1:21**
